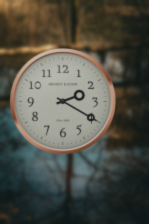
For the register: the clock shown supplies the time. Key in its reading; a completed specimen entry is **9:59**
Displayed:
**2:20**
